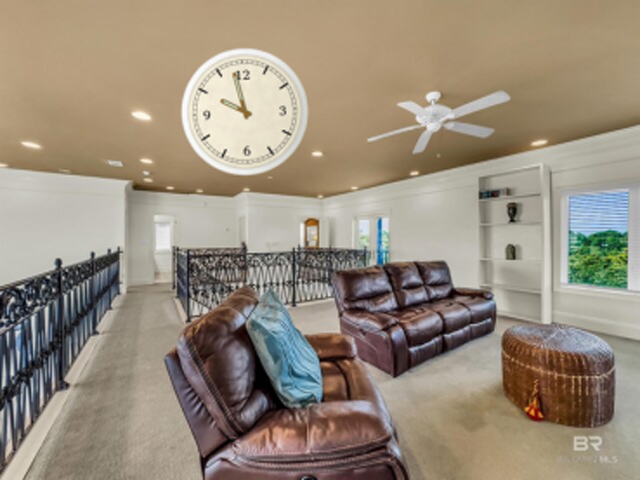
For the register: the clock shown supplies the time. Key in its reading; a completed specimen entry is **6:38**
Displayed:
**9:58**
